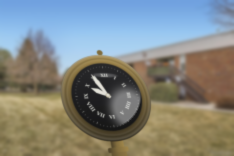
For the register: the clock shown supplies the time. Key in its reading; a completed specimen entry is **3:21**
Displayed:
**9:55**
